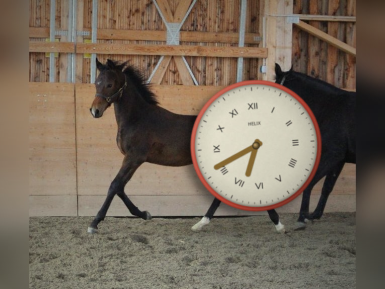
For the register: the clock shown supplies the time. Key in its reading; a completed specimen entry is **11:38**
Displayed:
**6:41**
